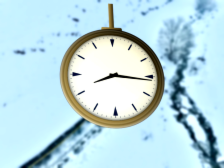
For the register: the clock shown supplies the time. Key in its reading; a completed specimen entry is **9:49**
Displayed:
**8:16**
